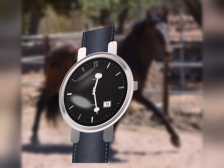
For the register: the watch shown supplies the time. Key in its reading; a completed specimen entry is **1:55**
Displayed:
**12:28**
